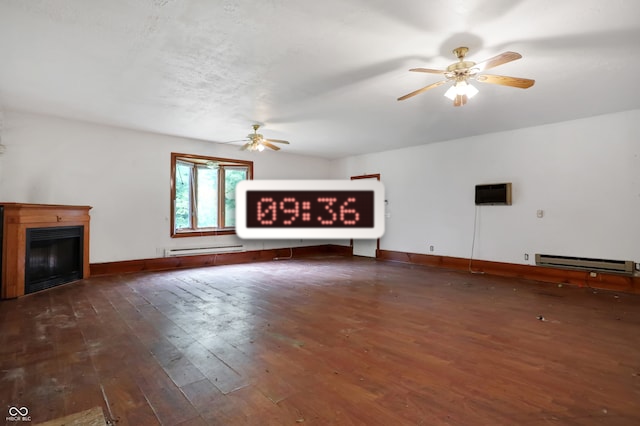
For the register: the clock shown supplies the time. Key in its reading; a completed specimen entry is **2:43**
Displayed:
**9:36**
